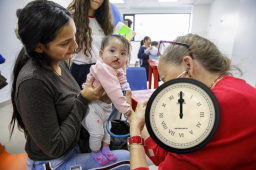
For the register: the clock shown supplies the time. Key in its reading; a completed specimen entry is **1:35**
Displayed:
**12:00**
